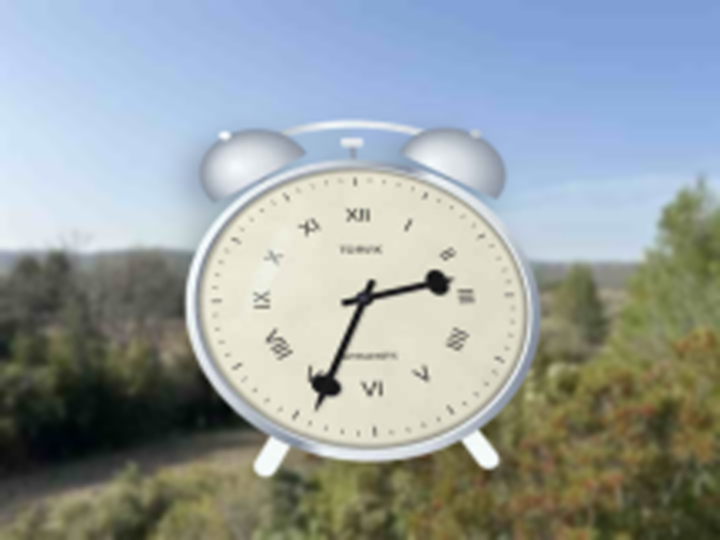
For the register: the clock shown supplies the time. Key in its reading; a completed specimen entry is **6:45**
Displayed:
**2:34**
